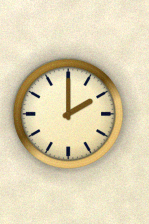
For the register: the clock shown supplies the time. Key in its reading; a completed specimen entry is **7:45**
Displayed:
**2:00**
